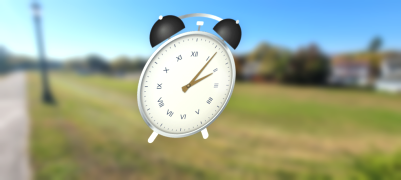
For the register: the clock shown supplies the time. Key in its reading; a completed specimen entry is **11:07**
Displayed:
**2:06**
